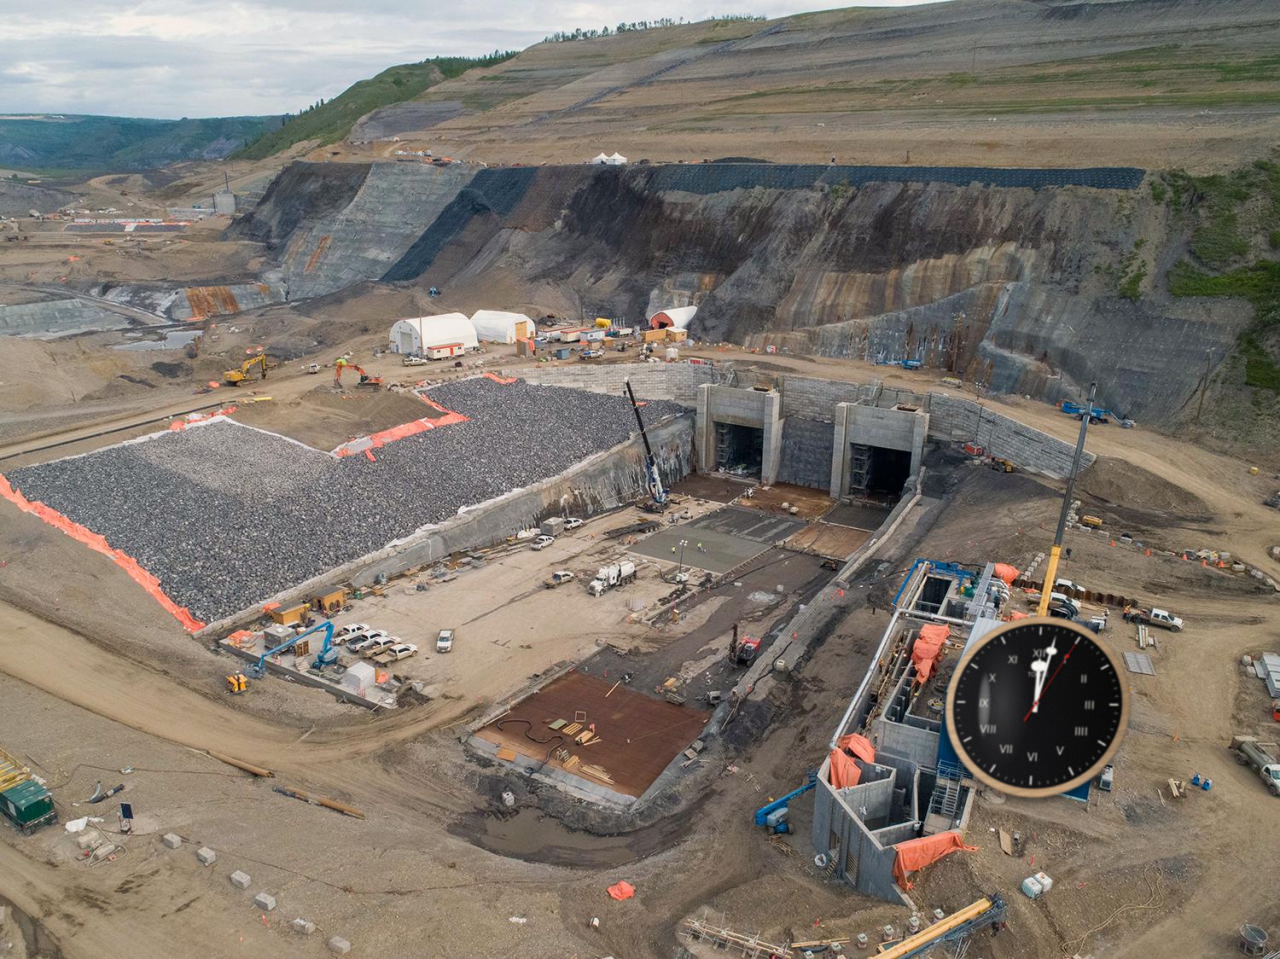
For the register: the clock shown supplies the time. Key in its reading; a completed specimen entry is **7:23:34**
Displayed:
**12:02:05**
